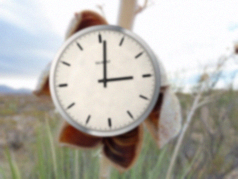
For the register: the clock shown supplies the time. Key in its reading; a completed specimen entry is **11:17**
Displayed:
**3:01**
